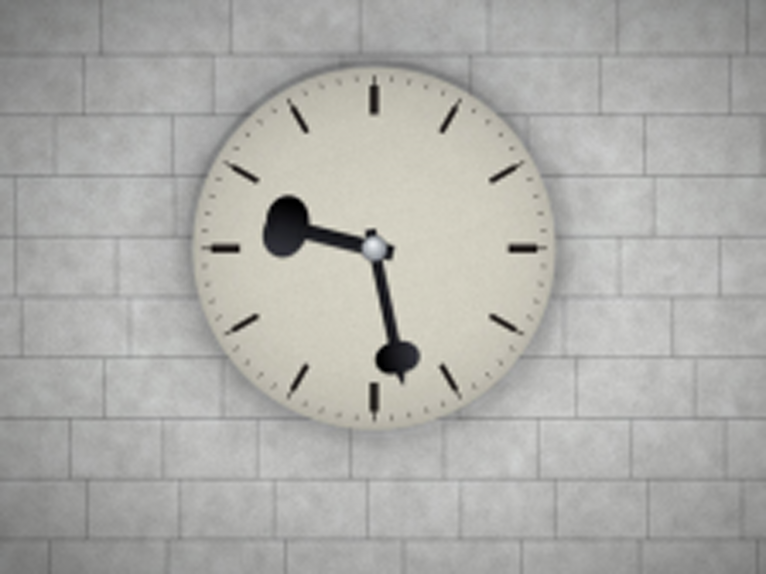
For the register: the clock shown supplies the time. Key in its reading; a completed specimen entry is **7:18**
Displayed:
**9:28**
